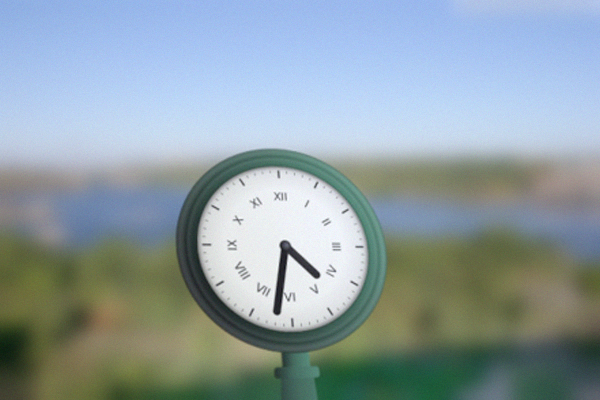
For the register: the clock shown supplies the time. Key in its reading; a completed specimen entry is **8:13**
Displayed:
**4:32**
